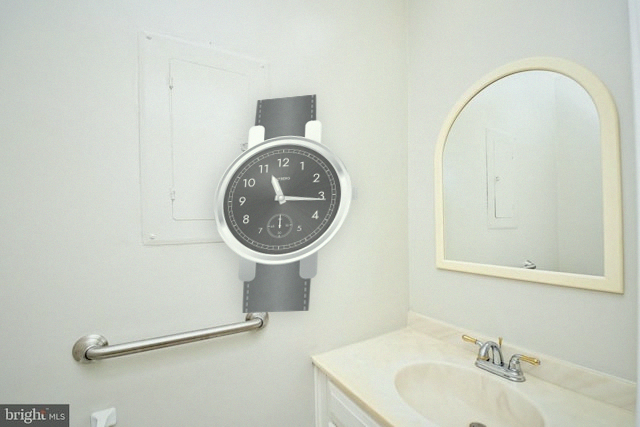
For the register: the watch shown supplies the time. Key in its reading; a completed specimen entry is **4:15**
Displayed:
**11:16**
